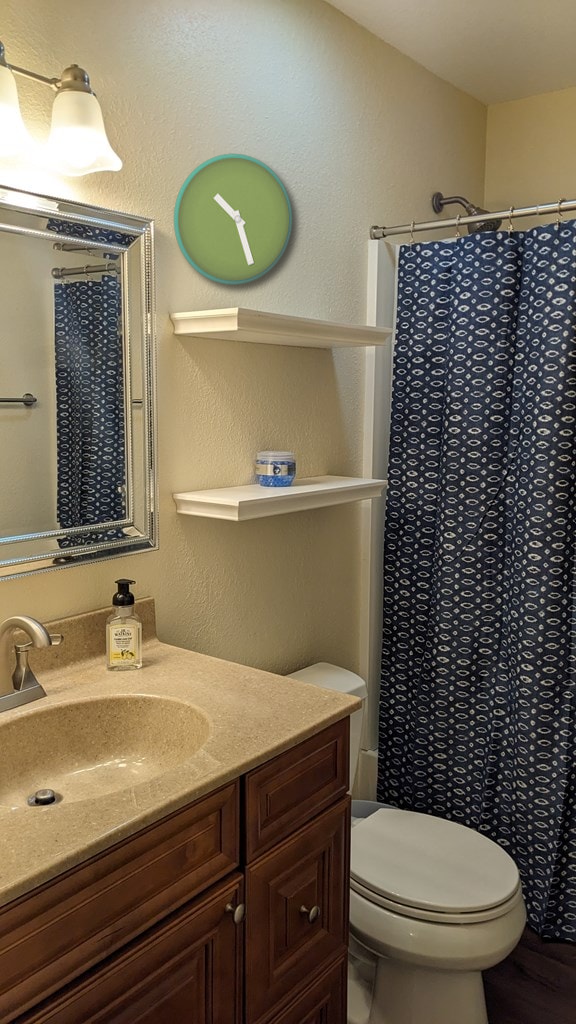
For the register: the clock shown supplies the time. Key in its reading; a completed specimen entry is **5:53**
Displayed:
**10:27**
